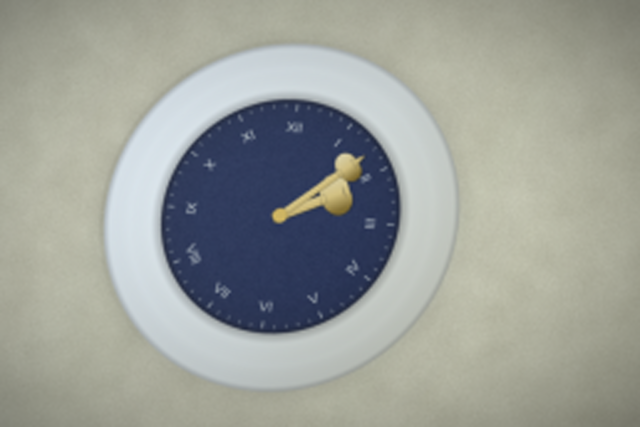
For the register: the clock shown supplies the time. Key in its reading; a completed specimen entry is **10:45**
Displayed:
**2:08**
